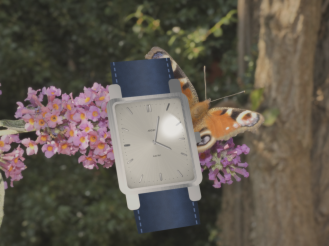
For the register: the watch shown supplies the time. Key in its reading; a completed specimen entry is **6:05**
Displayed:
**4:03**
